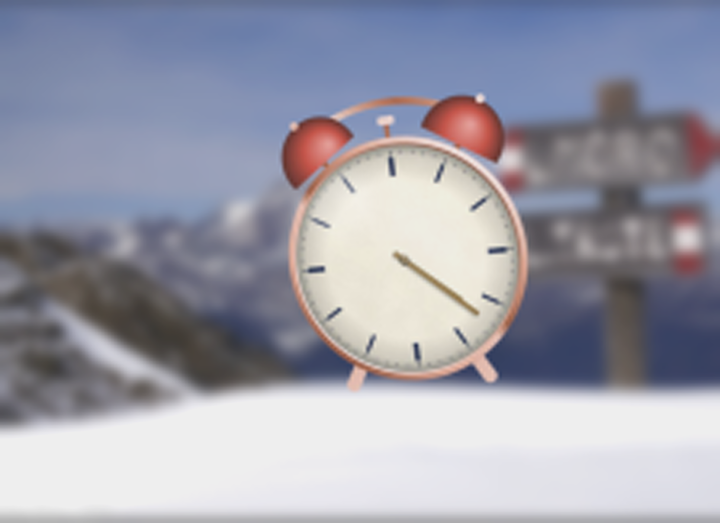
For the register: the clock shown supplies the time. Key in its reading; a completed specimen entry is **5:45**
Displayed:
**4:22**
